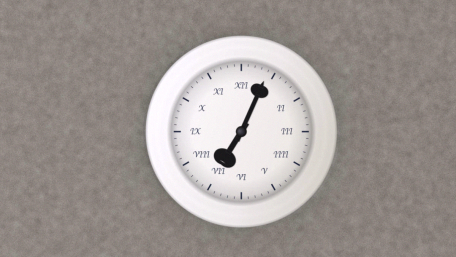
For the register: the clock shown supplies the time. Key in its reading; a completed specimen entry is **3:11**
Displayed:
**7:04**
